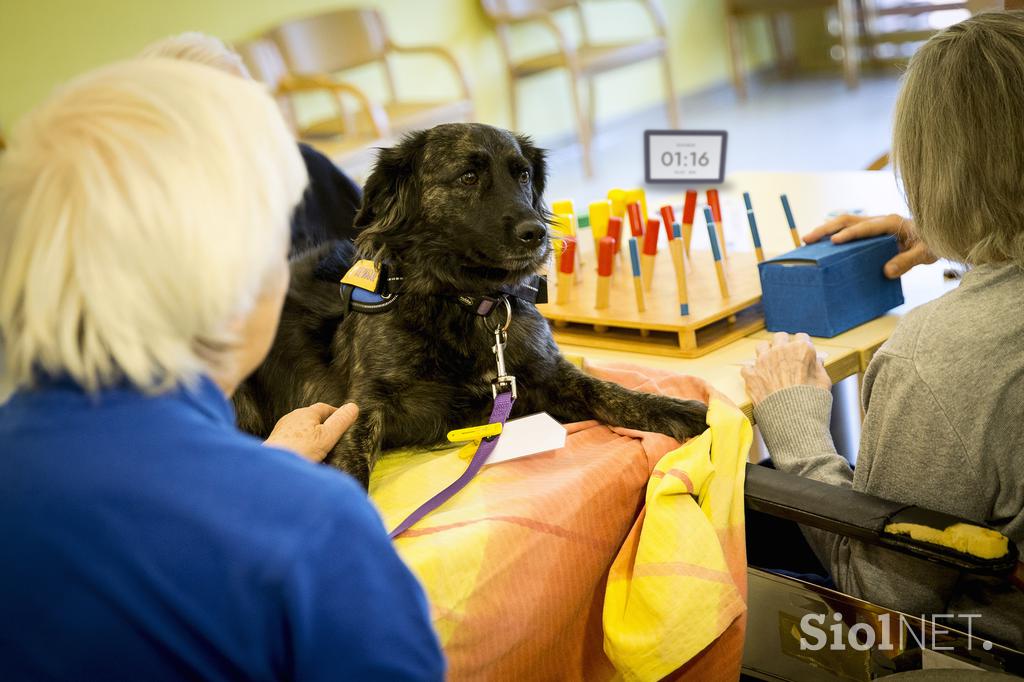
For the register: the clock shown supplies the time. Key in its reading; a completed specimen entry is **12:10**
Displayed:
**1:16**
